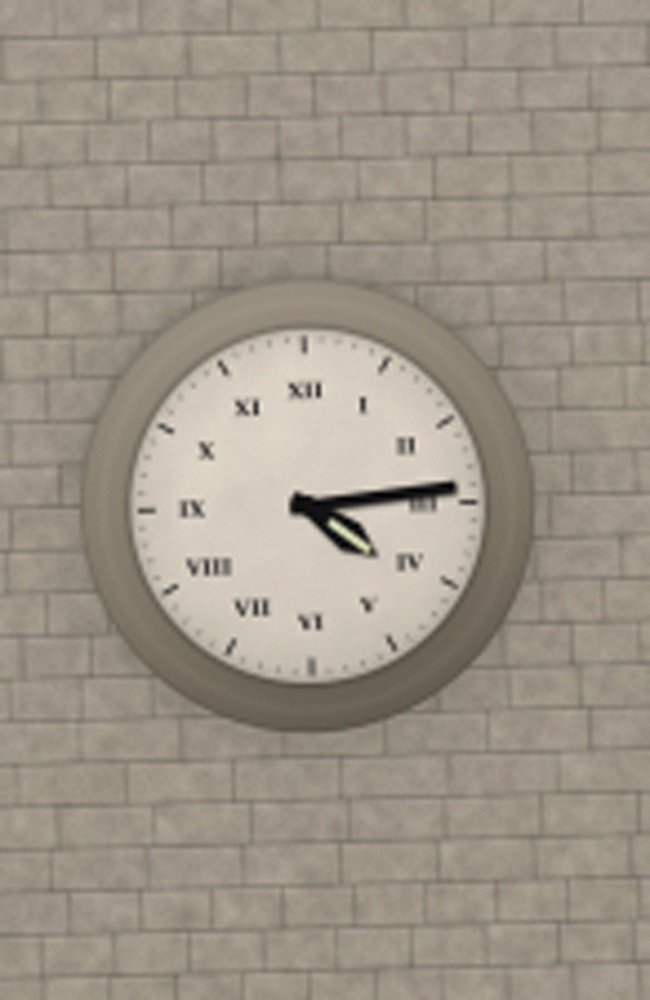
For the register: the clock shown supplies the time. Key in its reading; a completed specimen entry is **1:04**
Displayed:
**4:14**
